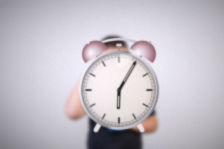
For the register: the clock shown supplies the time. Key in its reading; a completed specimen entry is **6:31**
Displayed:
**6:05**
